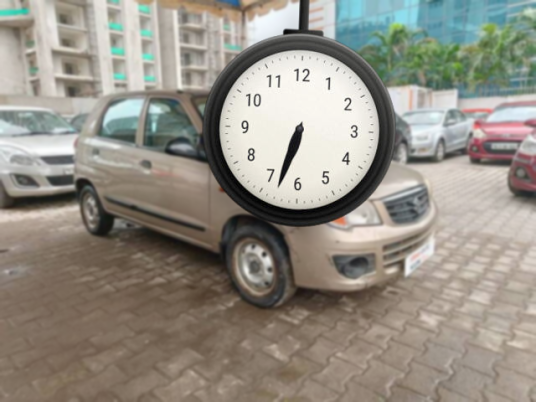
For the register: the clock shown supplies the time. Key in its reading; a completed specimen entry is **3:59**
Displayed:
**6:33**
